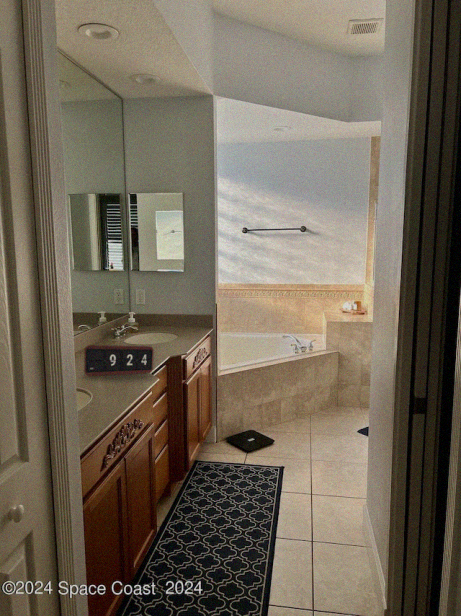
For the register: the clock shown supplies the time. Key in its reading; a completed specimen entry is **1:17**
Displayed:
**9:24**
